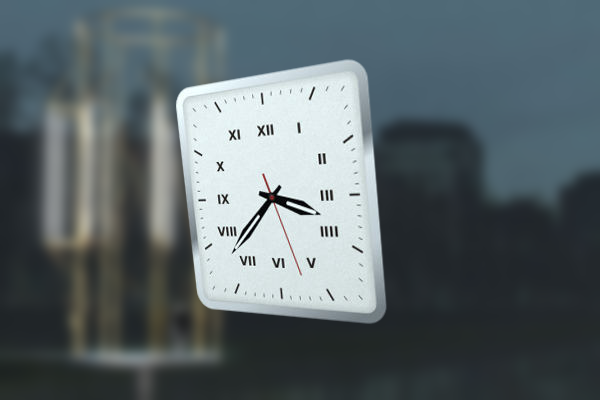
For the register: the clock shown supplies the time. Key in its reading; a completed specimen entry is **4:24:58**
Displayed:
**3:37:27**
